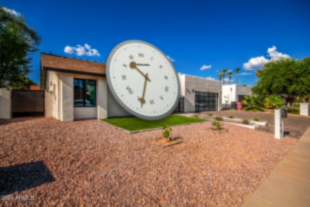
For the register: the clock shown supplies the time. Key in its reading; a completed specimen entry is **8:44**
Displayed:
**10:34**
